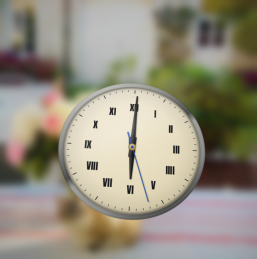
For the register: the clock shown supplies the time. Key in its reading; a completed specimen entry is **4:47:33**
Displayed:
**6:00:27**
